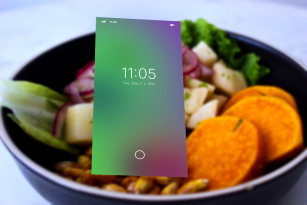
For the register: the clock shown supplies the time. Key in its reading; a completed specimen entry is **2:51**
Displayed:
**11:05**
